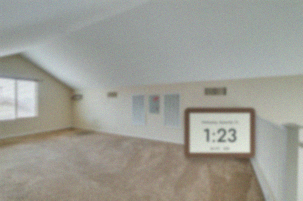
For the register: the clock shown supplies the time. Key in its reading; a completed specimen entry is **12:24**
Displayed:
**1:23**
